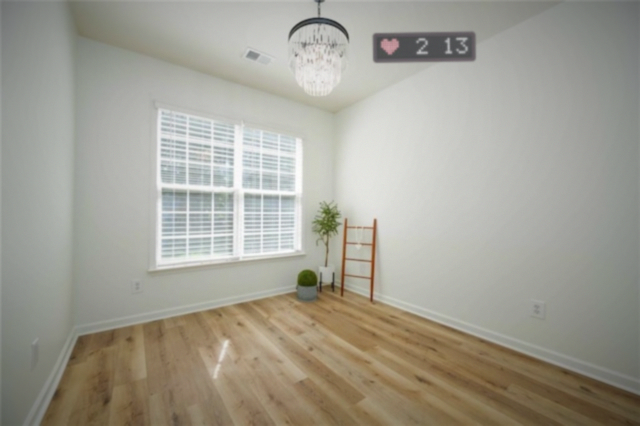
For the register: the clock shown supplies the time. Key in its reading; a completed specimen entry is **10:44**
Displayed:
**2:13**
